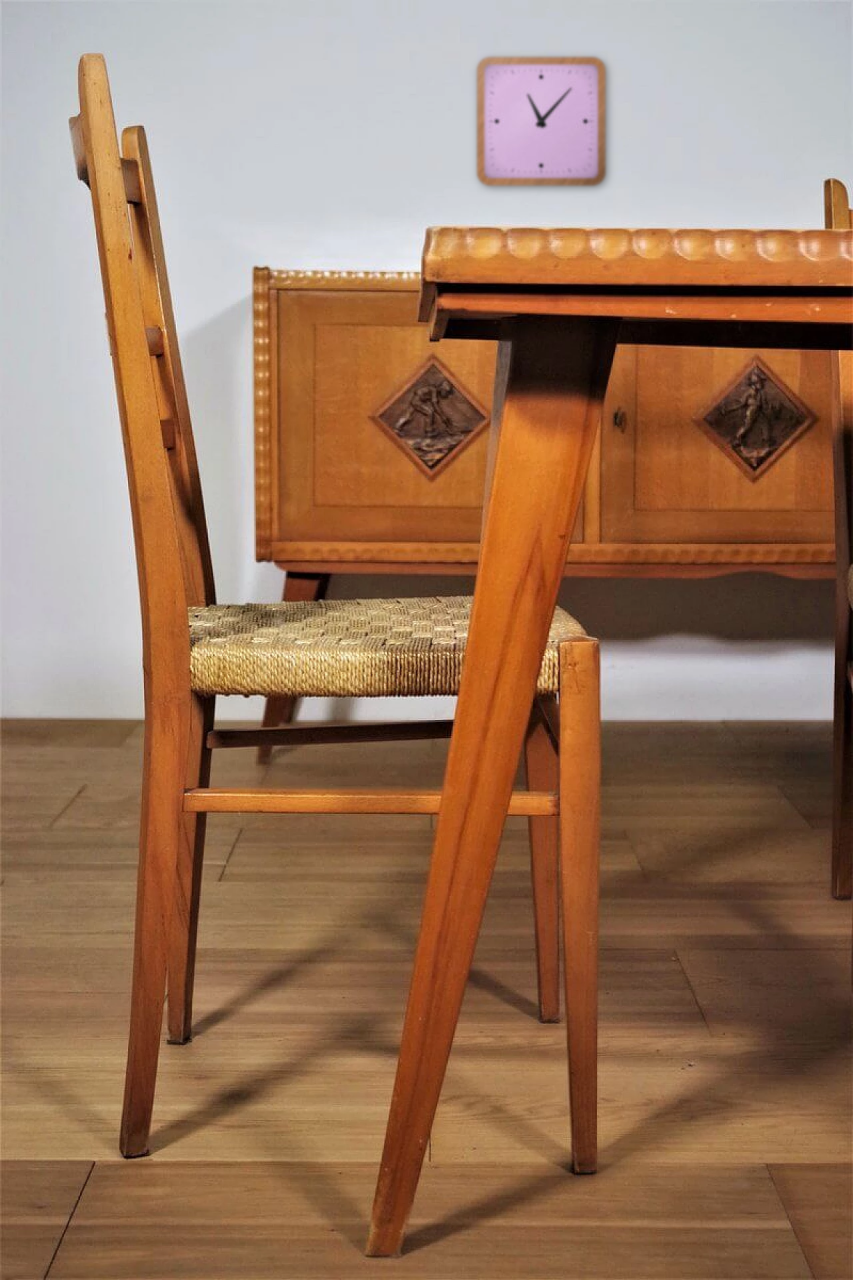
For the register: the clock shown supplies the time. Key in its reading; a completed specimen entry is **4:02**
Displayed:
**11:07**
